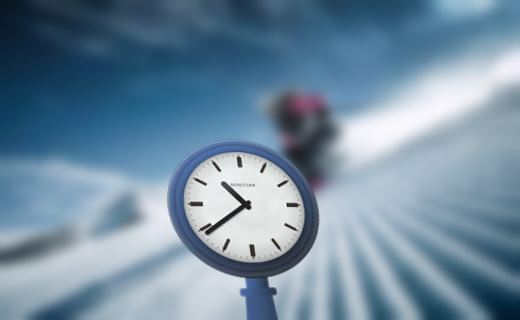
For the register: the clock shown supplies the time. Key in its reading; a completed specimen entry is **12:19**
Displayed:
**10:39**
